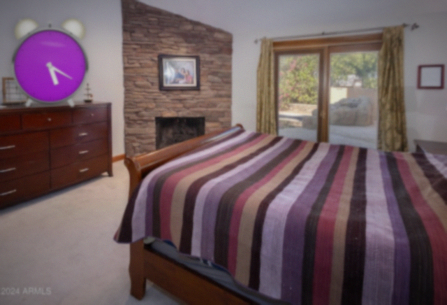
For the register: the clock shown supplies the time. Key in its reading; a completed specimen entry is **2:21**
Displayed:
**5:20**
